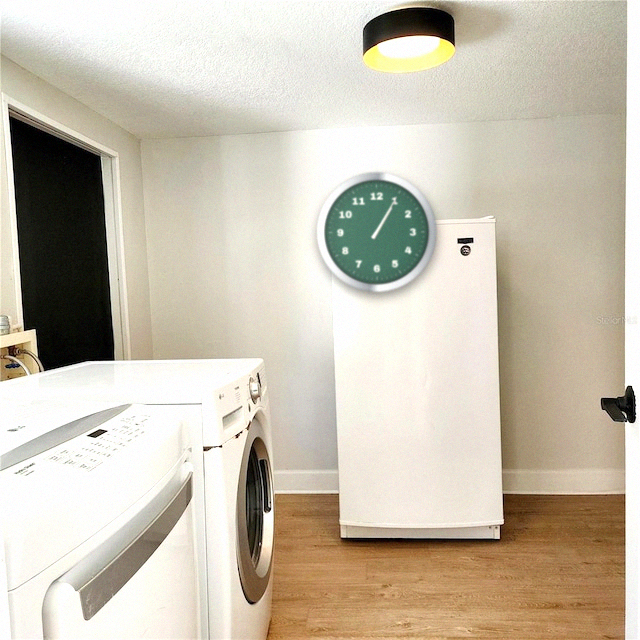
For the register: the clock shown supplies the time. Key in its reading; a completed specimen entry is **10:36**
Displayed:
**1:05**
